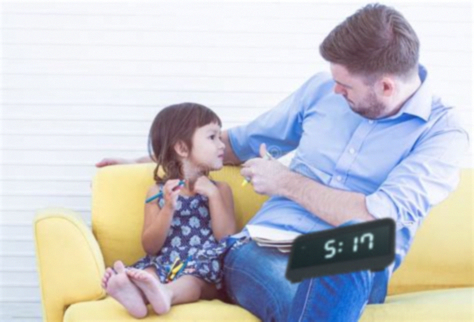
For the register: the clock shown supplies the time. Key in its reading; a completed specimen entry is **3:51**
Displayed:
**5:17**
